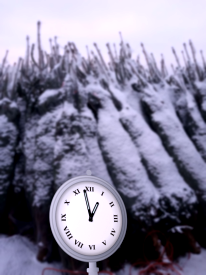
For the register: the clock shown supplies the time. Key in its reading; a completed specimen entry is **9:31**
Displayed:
**12:58**
